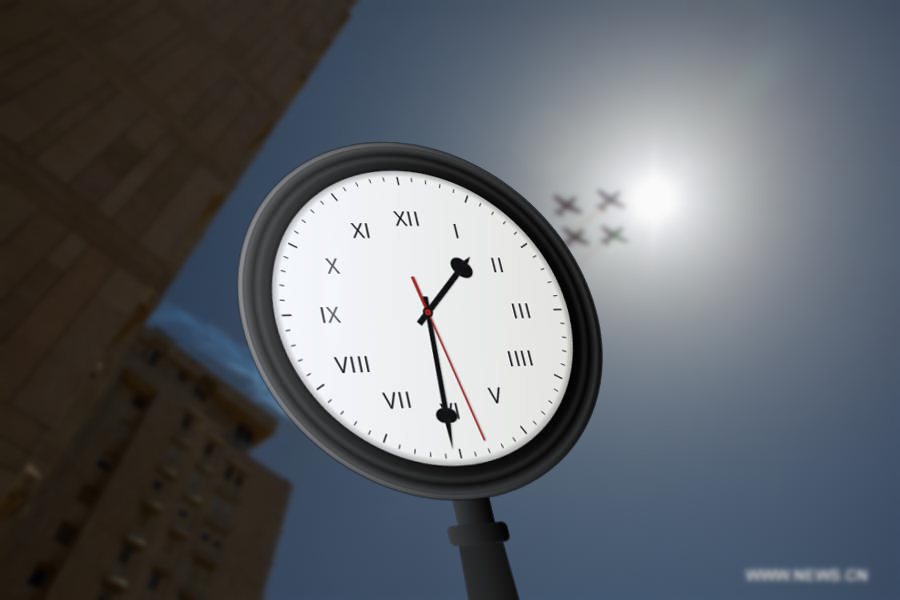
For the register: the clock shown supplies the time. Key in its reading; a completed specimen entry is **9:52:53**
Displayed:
**1:30:28**
